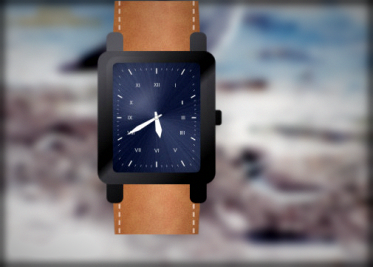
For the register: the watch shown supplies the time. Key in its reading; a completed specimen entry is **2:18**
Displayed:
**5:40**
